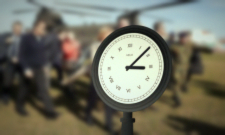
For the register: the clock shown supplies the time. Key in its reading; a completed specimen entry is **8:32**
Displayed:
**3:08**
